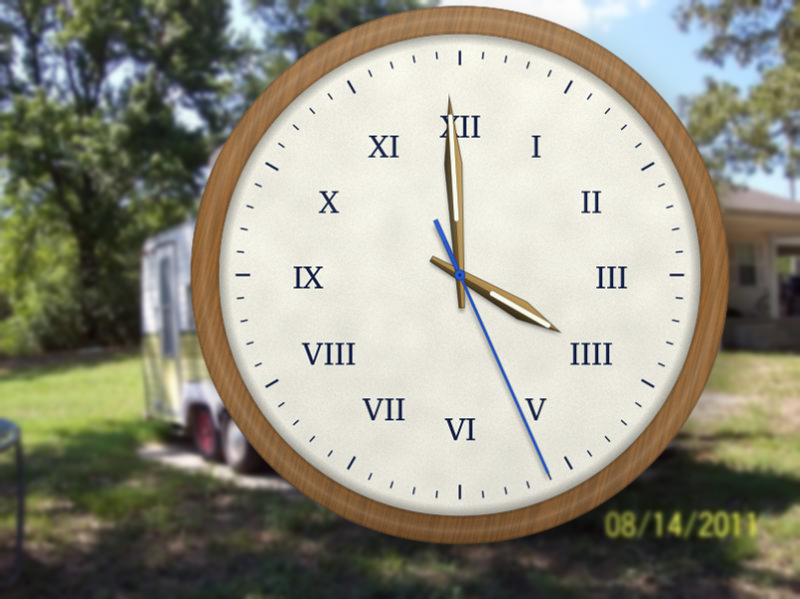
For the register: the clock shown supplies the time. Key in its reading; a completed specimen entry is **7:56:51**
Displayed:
**3:59:26**
